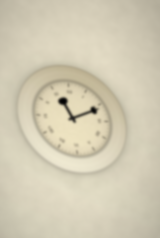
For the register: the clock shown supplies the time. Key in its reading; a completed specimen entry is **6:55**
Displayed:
**11:11**
